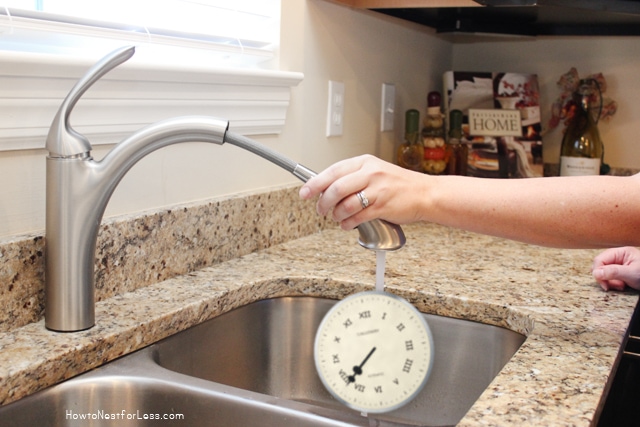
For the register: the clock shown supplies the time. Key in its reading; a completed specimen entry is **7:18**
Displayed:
**7:38**
